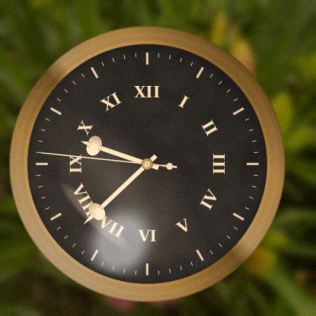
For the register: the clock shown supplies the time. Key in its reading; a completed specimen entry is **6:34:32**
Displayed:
**9:37:46**
